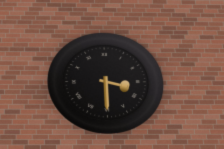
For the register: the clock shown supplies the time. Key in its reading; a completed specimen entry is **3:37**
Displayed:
**3:30**
